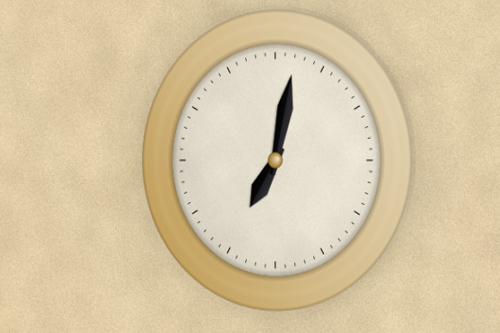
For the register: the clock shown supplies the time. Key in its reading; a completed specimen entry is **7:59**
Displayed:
**7:02**
